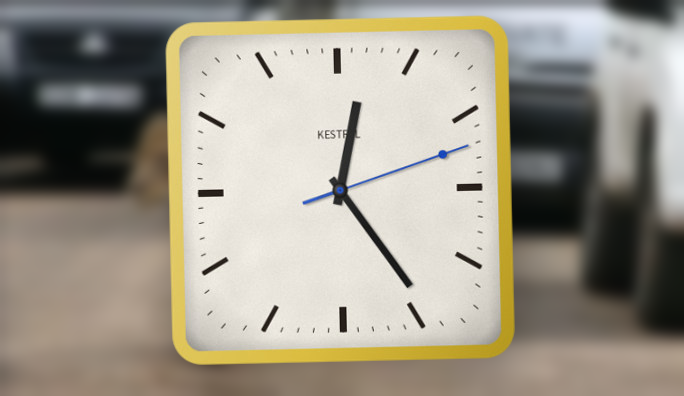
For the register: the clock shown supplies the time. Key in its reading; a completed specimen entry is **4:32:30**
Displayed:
**12:24:12**
